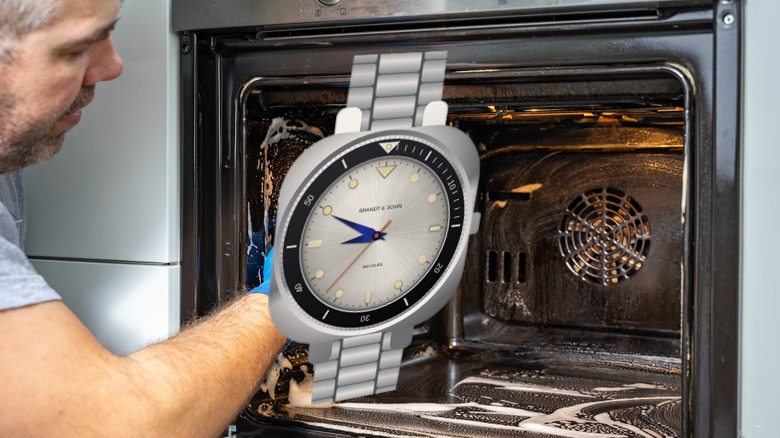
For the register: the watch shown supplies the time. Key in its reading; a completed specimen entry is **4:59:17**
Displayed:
**8:49:37**
